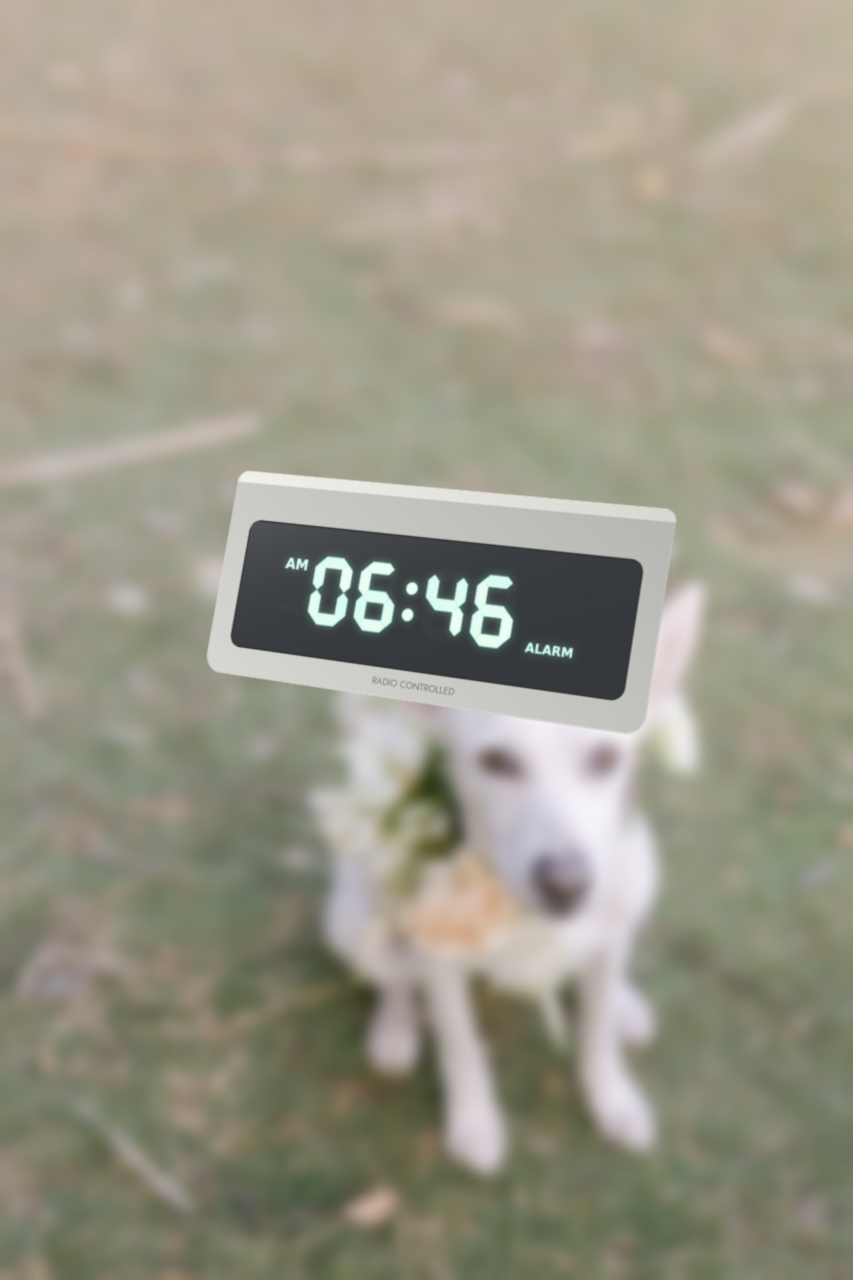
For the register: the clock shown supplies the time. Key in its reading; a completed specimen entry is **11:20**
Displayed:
**6:46**
